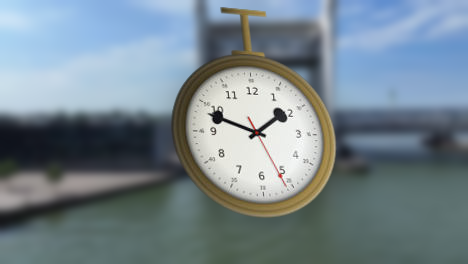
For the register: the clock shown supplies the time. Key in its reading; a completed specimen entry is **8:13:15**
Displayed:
**1:48:26**
